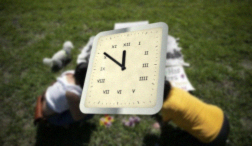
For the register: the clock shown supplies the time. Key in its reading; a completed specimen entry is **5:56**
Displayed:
**11:51**
